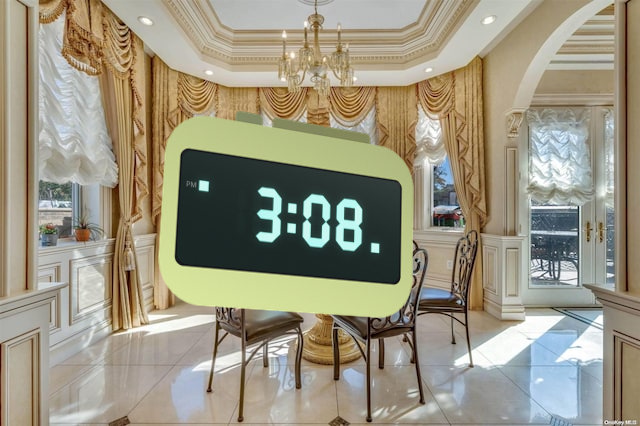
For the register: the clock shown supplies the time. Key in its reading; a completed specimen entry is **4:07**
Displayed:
**3:08**
